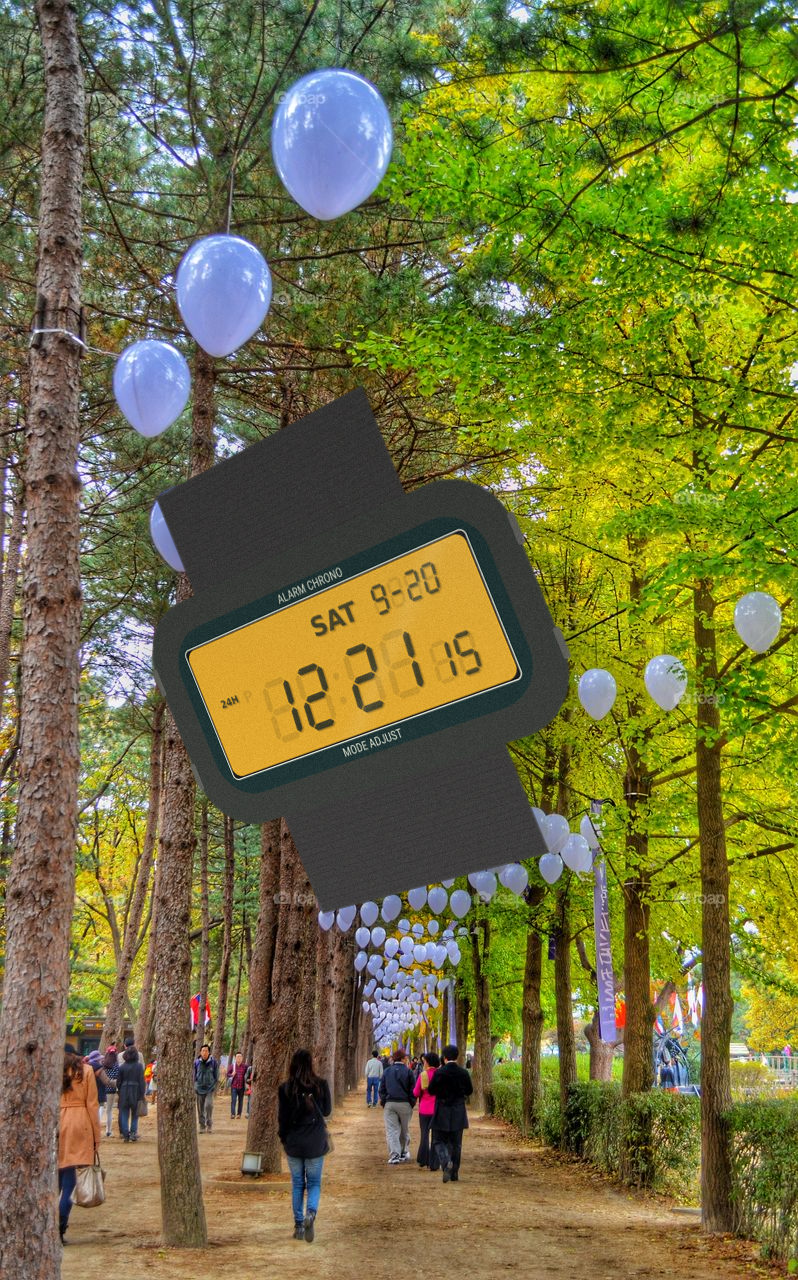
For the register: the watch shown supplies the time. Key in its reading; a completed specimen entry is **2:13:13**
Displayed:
**12:21:15**
